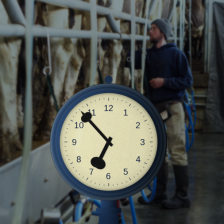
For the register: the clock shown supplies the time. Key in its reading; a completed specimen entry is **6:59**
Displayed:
**6:53**
